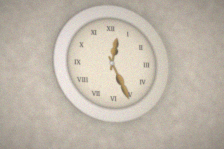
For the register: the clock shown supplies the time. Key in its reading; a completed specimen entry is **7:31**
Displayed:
**12:26**
